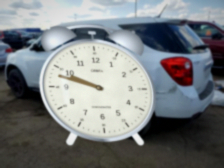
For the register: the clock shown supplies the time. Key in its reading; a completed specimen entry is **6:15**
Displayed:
**9:48**
